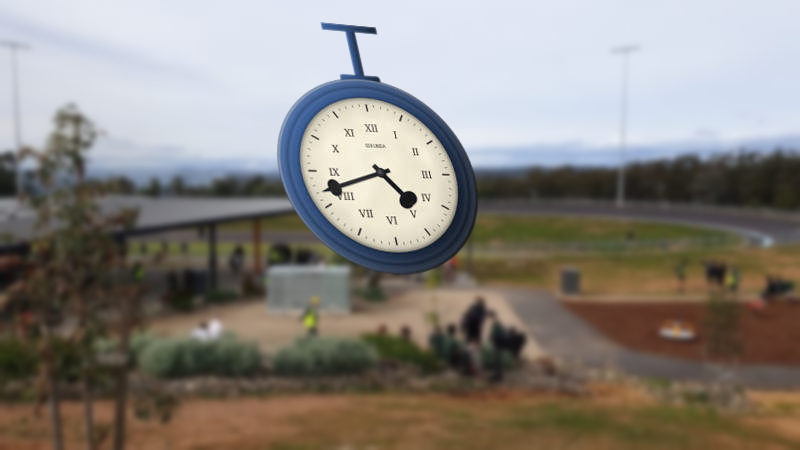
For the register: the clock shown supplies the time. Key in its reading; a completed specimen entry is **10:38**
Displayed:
**4:42**
